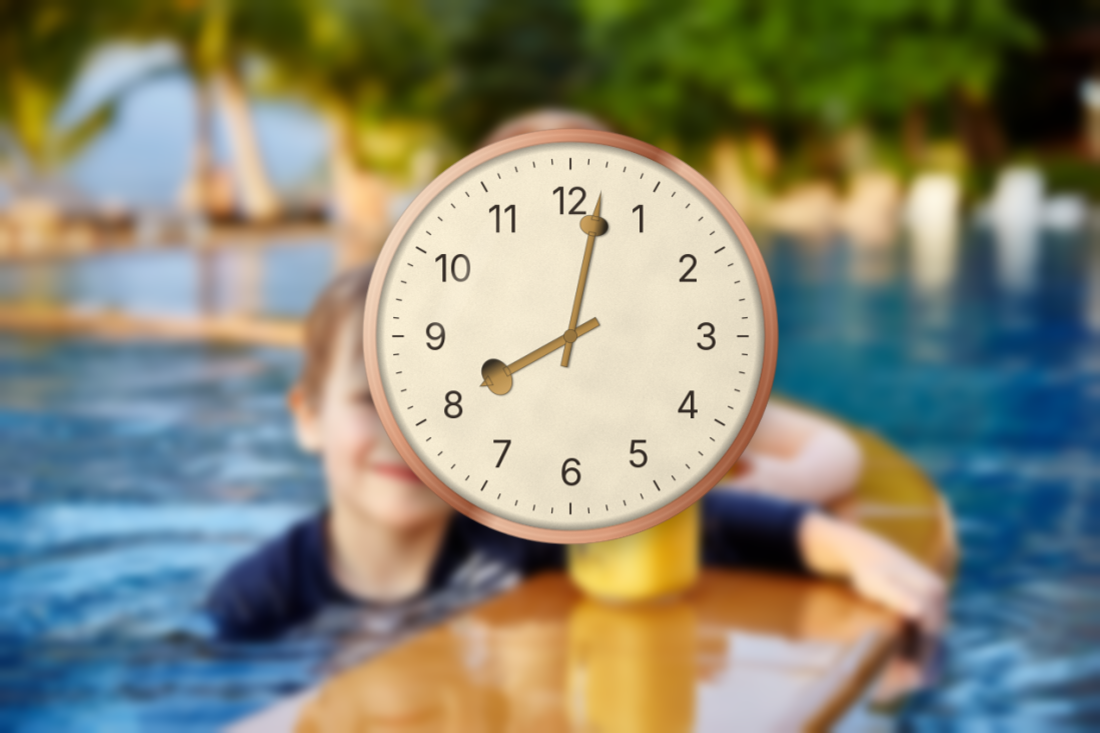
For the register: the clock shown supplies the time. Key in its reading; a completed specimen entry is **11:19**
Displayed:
**8:02**
